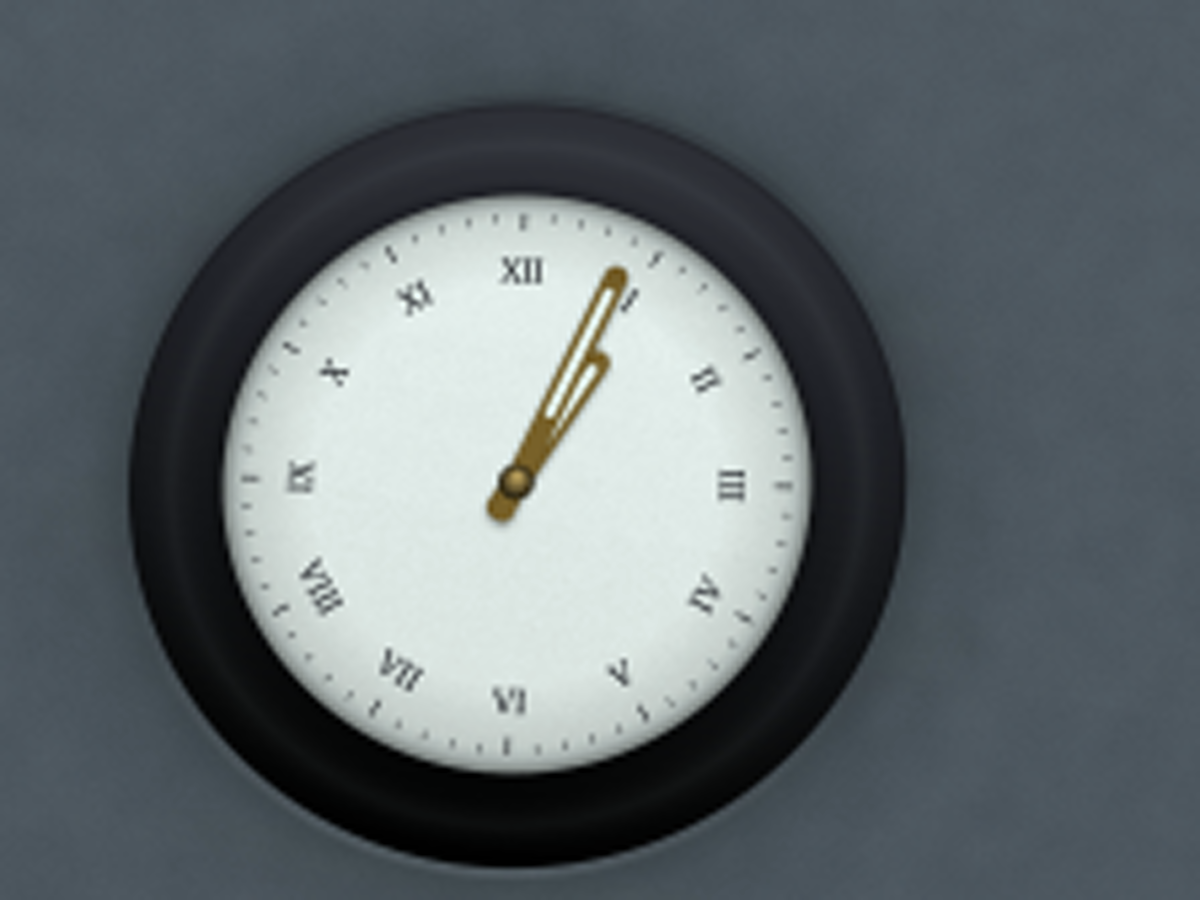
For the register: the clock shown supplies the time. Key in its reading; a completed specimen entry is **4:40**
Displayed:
**1:04**
